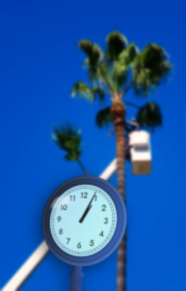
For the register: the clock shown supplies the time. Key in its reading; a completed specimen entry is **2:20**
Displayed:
**1:04**
